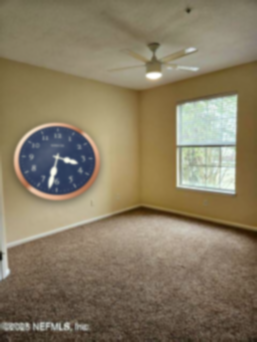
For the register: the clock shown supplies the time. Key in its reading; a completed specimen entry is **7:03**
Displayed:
**3:32**
